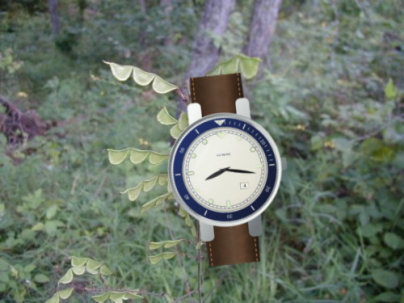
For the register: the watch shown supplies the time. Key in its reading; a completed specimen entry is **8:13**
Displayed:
**8:17**
